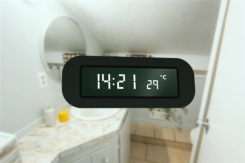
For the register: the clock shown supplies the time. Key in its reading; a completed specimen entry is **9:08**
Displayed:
**14:21**
